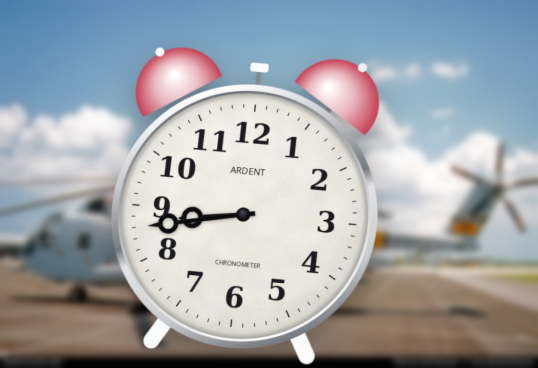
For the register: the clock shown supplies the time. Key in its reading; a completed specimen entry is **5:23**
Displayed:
**8:43**
